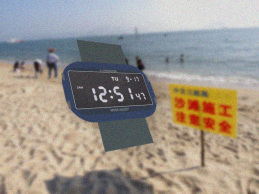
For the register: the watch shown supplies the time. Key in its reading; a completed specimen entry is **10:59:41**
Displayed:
**12:51:47**
